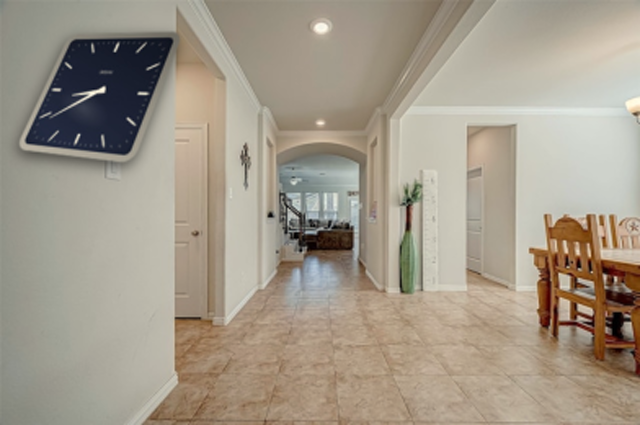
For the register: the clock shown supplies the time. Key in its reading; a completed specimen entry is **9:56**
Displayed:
**8:39**
